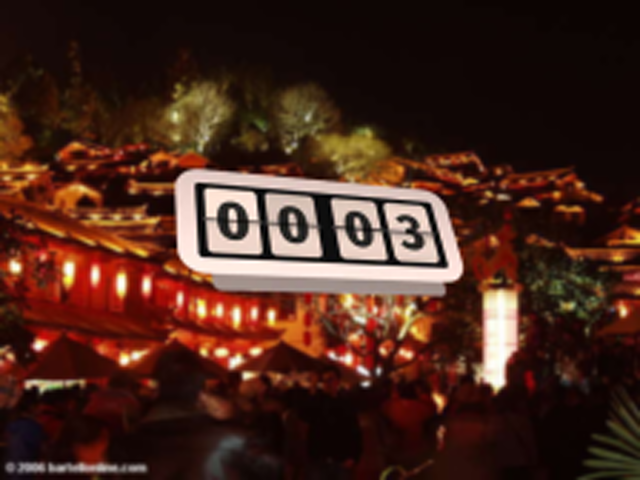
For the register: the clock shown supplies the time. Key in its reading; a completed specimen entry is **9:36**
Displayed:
**0:03**
